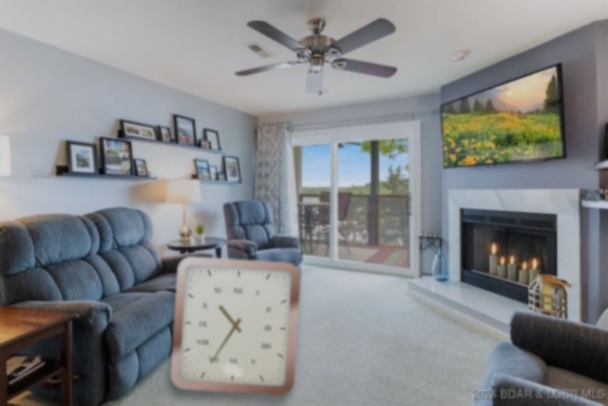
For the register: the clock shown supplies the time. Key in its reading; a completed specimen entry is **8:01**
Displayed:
**10:35**
